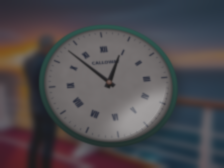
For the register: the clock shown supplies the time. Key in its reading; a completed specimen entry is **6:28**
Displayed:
**12:53**
